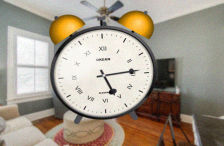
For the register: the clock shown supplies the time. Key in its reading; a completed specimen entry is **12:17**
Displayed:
**5:14**
